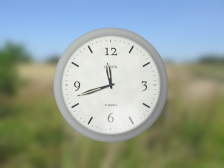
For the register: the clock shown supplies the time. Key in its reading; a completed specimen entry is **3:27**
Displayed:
**11:42**
